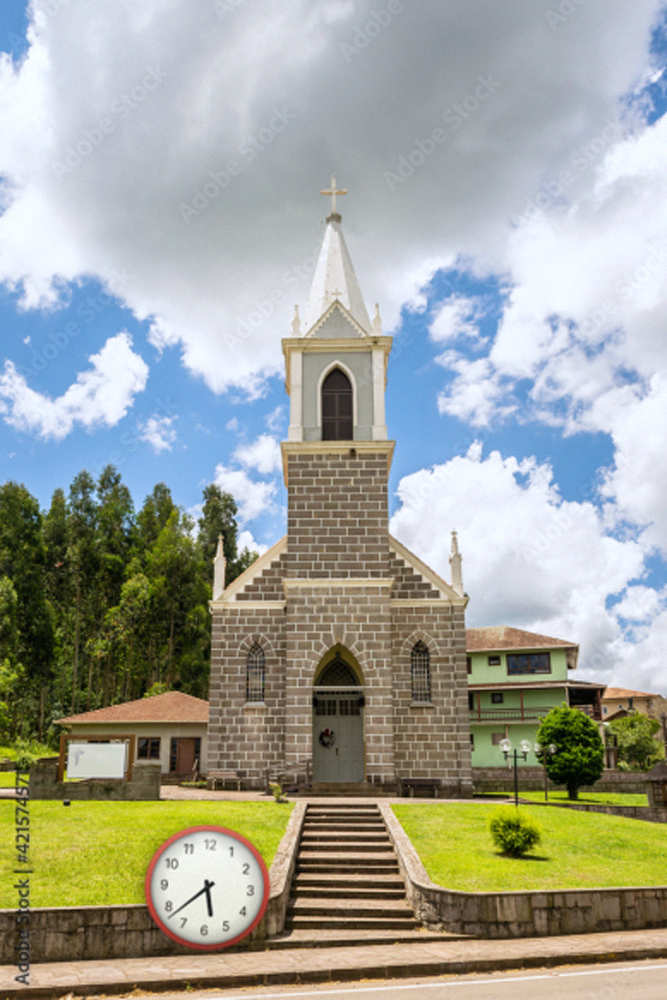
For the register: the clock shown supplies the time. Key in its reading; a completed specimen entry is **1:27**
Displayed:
**5:38**
